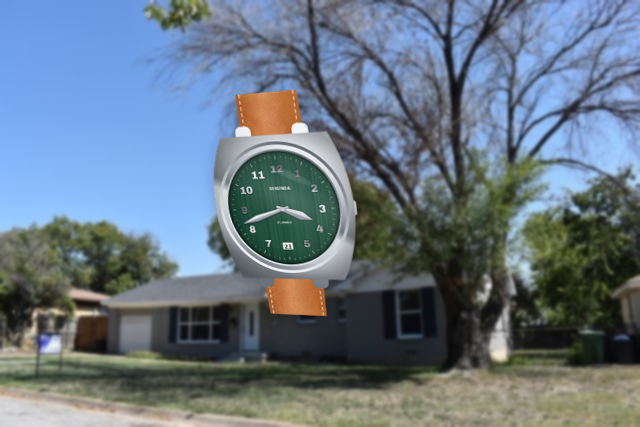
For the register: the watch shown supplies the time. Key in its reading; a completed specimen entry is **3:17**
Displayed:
**3:42**
